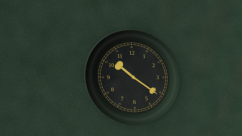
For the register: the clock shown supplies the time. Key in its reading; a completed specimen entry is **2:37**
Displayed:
**10:21**
